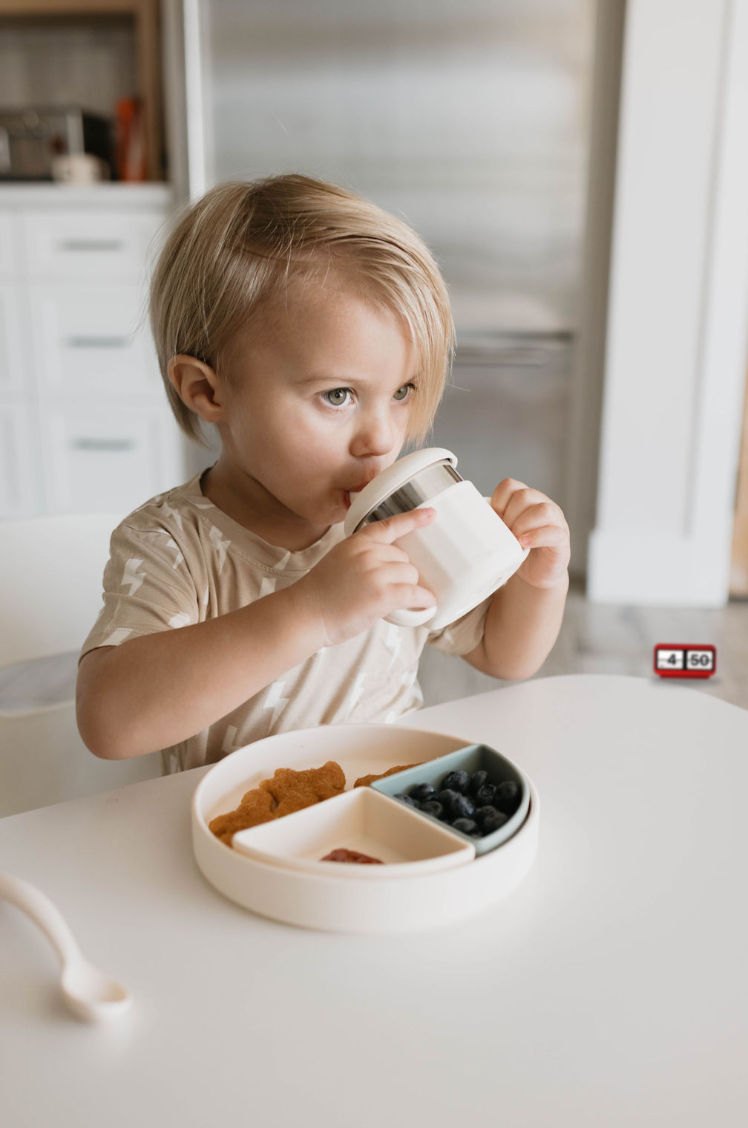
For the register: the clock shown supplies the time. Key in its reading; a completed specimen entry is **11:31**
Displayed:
**4:50**
